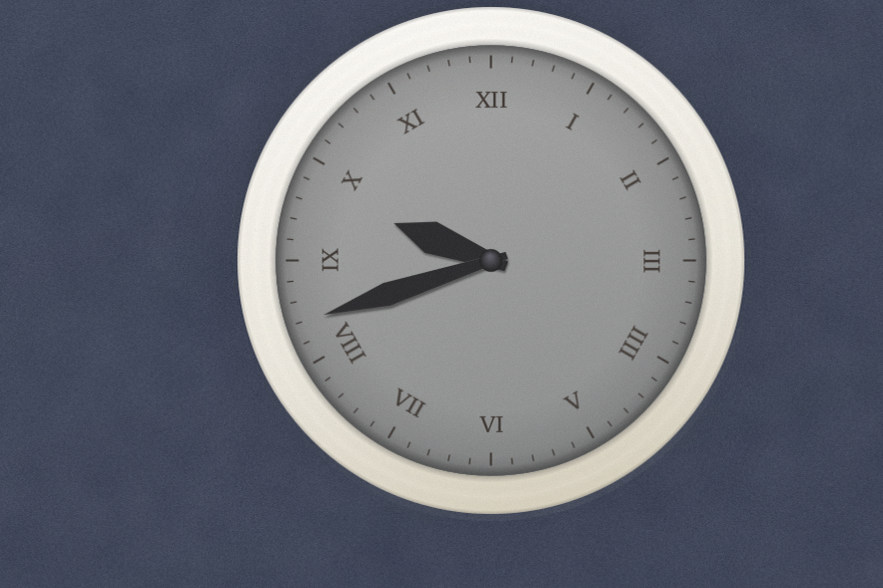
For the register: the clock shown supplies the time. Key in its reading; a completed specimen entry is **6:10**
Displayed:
**9:42**
